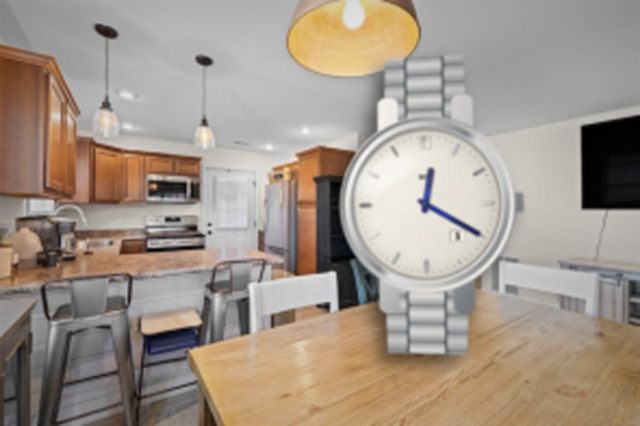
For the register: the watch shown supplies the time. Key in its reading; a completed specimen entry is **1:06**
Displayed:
**12:20**
